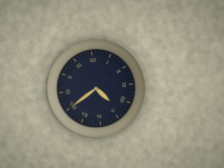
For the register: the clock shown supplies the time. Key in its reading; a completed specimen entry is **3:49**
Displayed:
**4:40**
